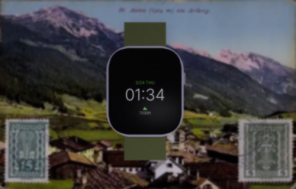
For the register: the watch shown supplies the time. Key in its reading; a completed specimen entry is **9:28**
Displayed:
**1:34**
